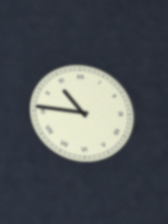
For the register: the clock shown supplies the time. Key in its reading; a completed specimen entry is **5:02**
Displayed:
**10:46**
